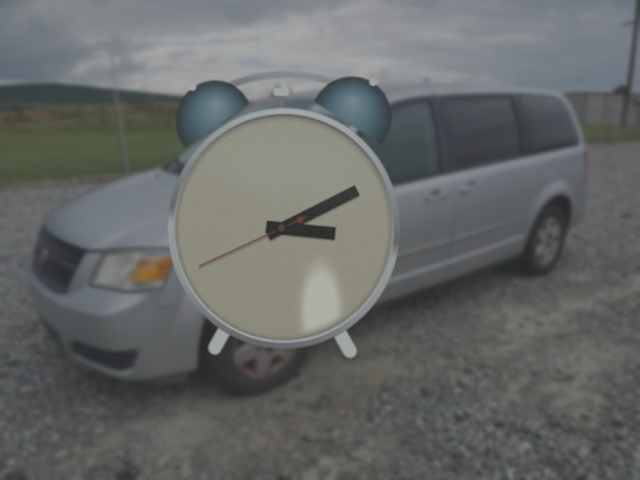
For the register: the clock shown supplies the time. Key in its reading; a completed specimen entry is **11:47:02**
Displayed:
**3:10:41**
